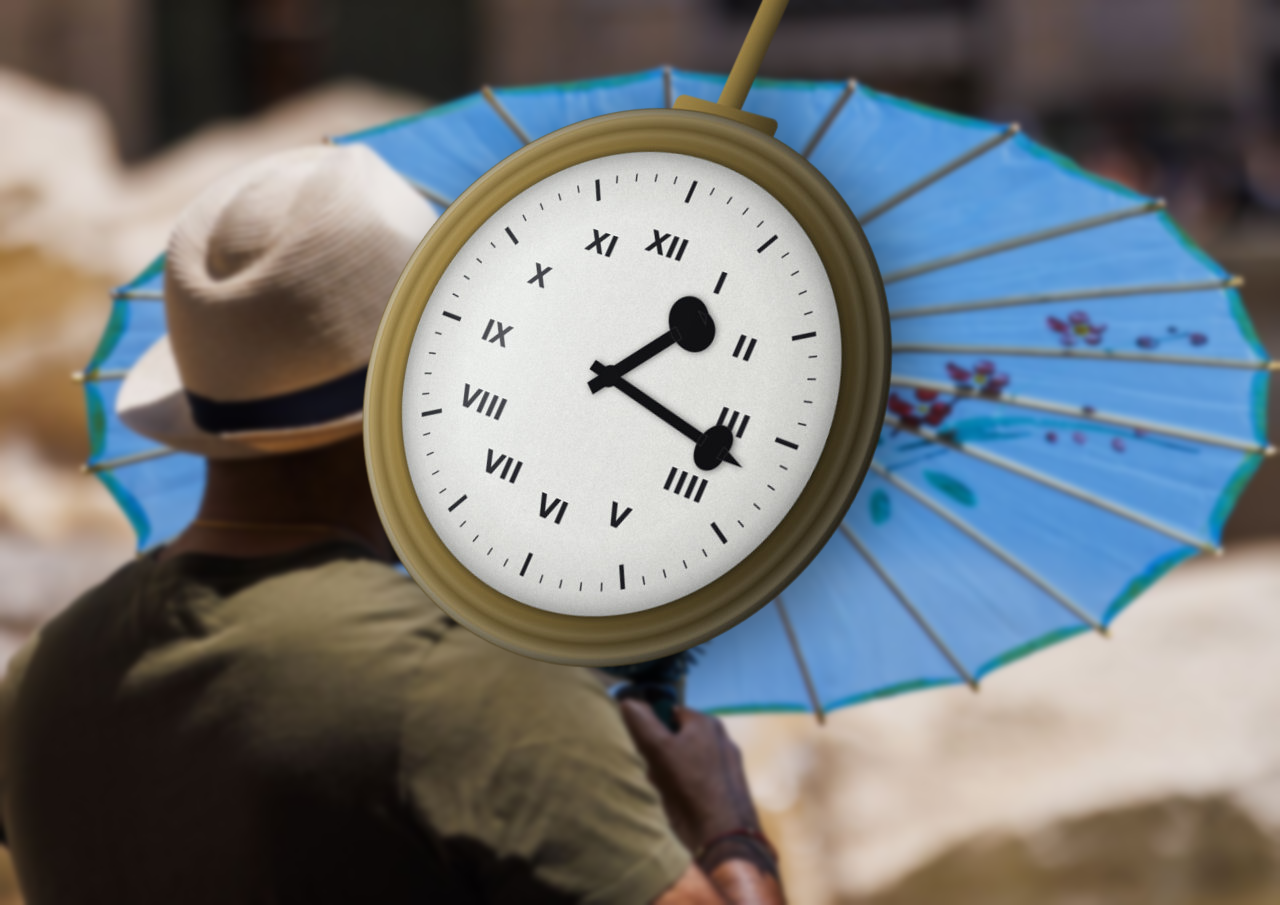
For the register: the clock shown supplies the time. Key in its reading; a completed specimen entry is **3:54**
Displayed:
**1:17**
